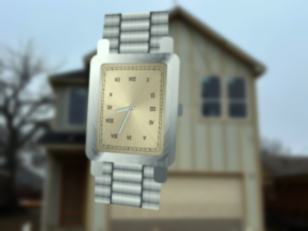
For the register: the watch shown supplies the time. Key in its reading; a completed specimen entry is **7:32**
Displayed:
**8:34**
